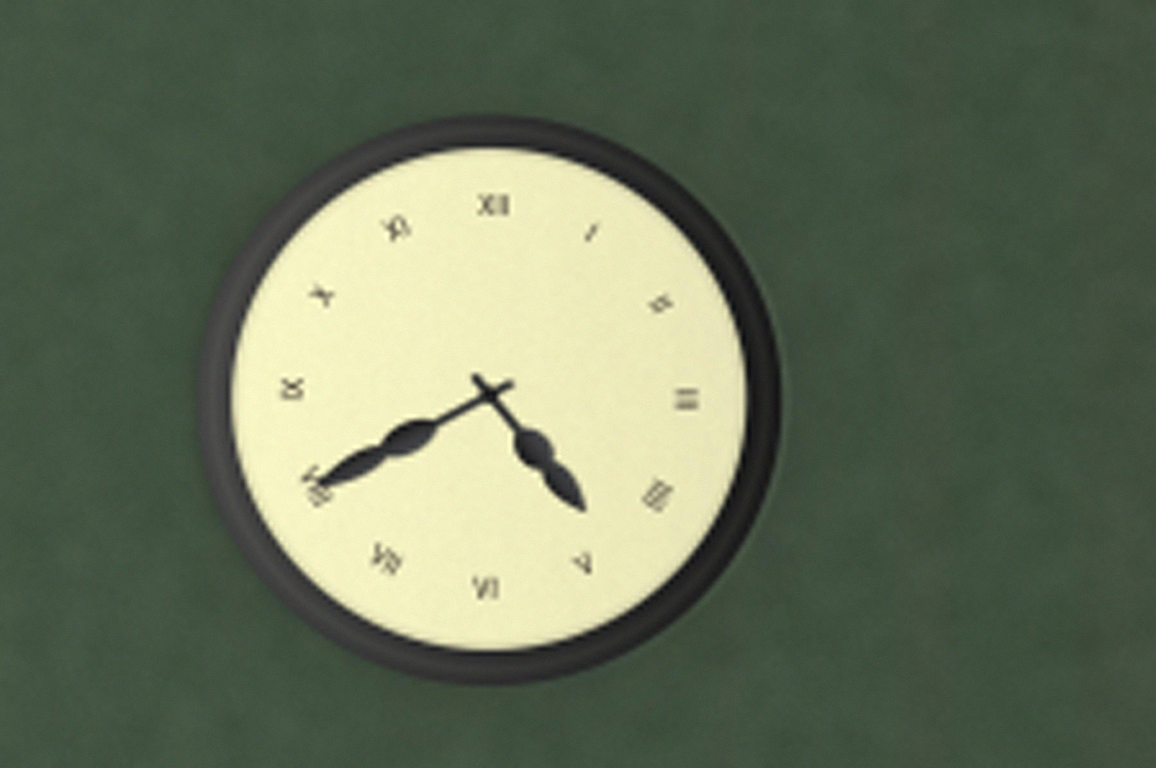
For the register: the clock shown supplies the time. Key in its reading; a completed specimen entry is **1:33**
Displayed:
**4:40**
